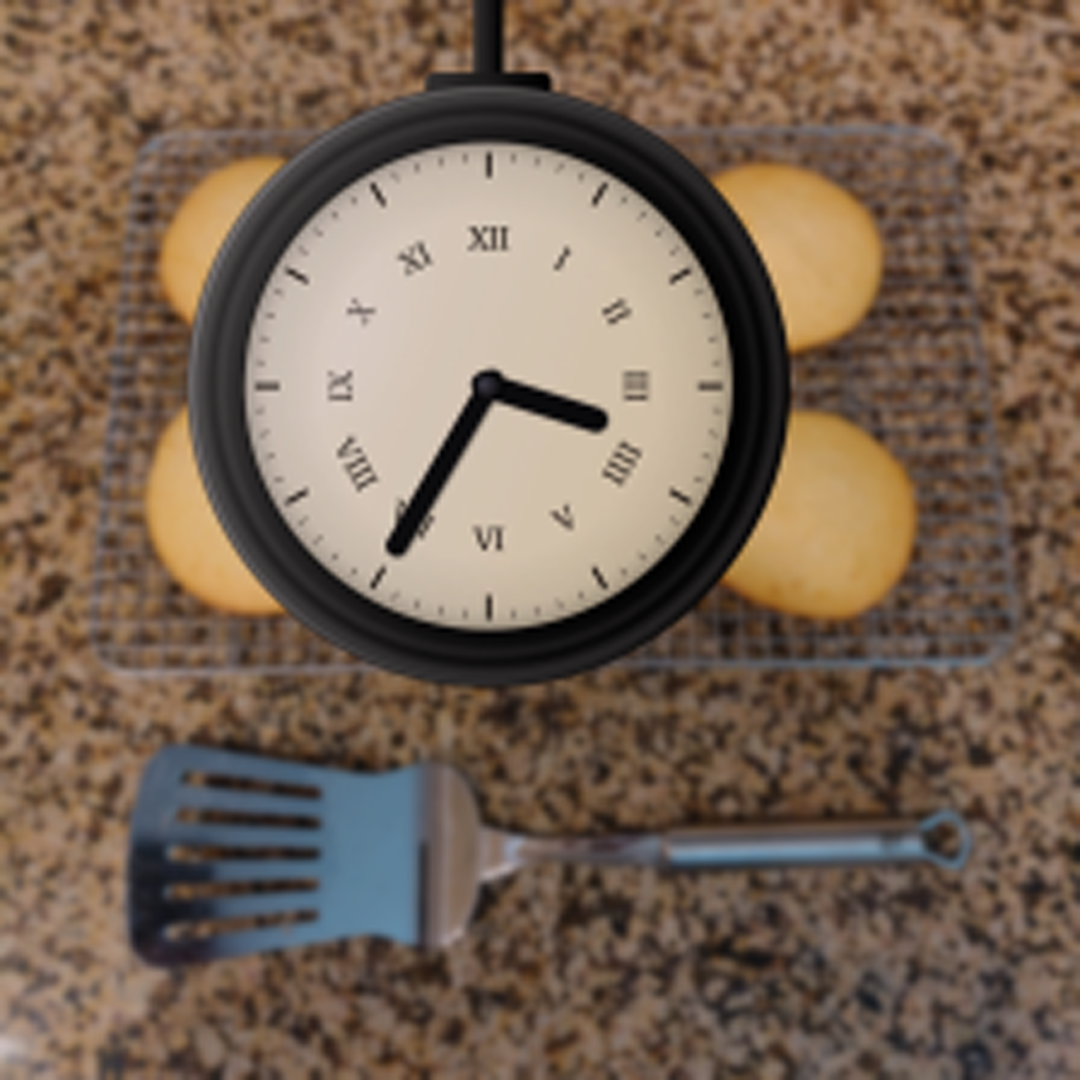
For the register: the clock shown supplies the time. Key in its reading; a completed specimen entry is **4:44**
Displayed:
**3:35**
